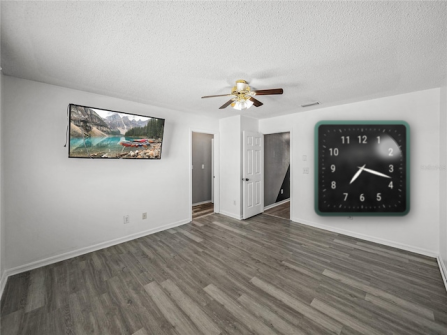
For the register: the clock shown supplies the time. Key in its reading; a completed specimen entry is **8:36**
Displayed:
**7:18**
